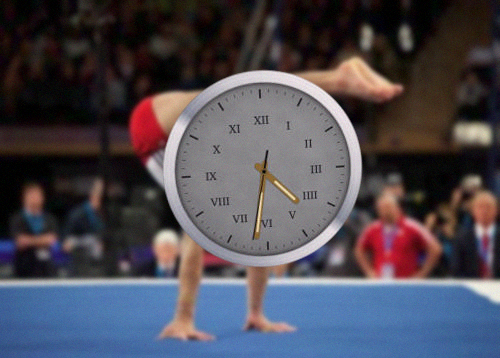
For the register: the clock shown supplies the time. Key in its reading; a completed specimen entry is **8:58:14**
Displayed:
**4:31:32**
